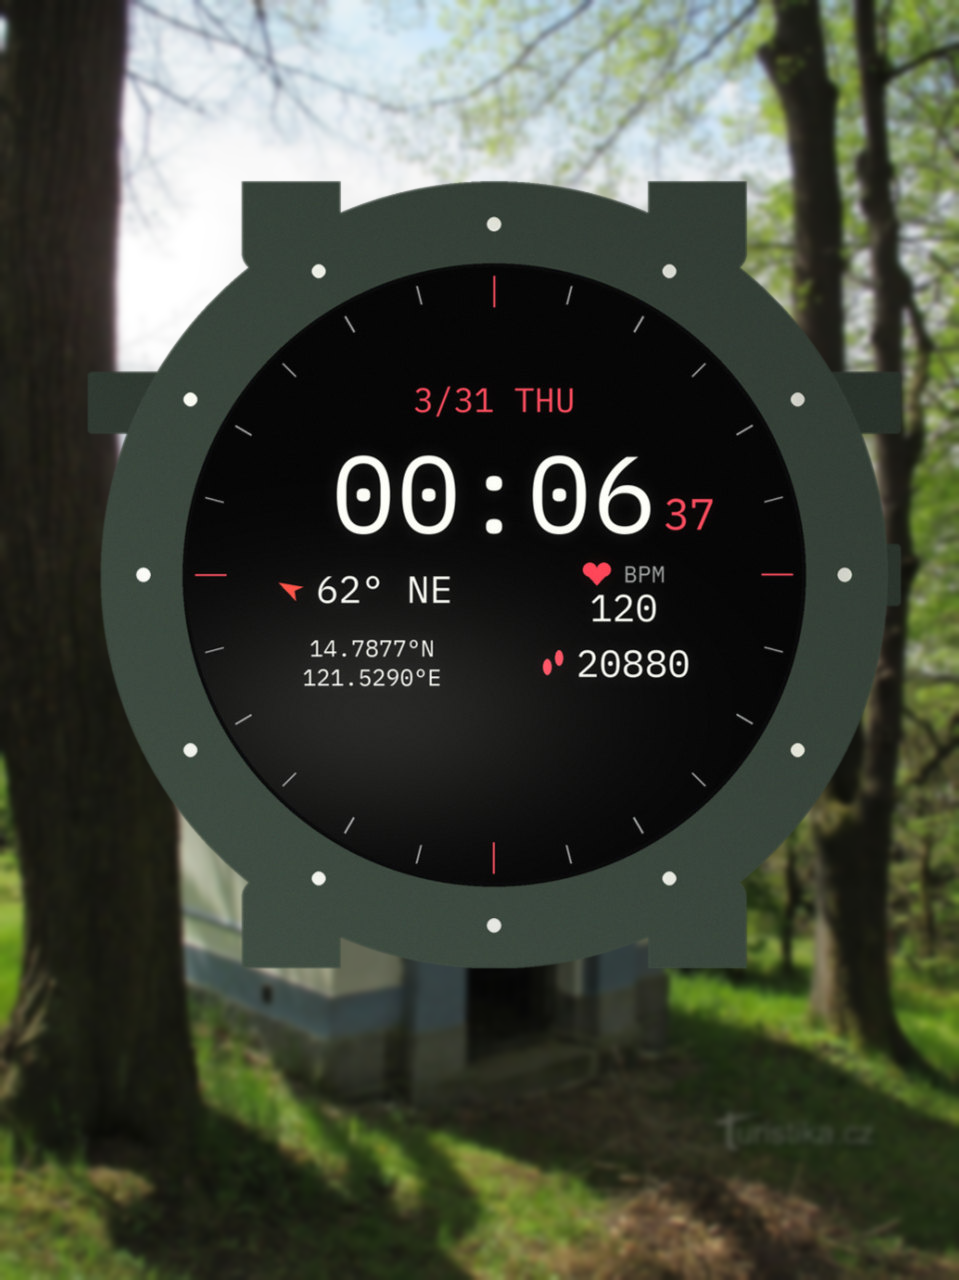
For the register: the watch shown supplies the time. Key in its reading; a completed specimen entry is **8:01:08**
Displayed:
**0:06:37**
